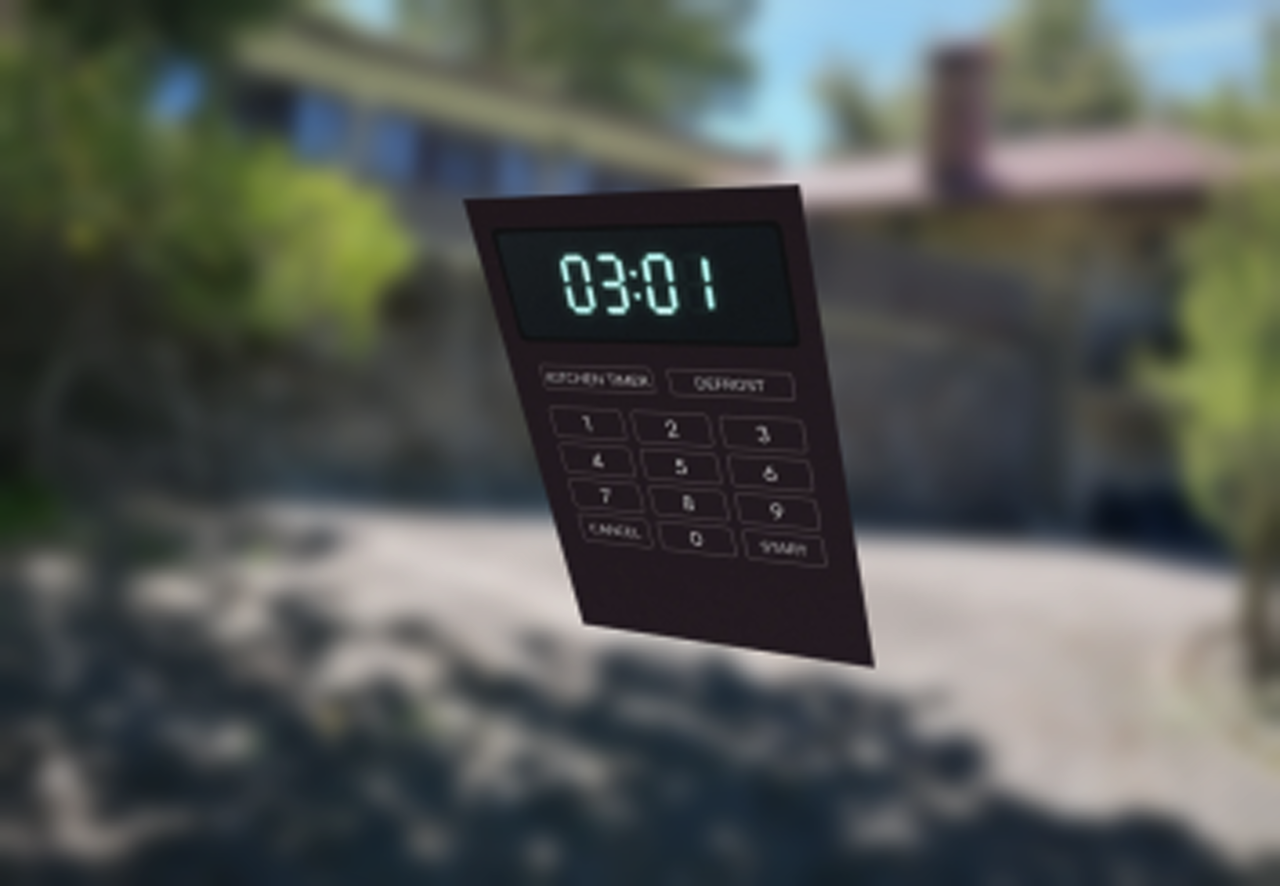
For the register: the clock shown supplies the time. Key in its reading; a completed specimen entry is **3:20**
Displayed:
**3:01**
